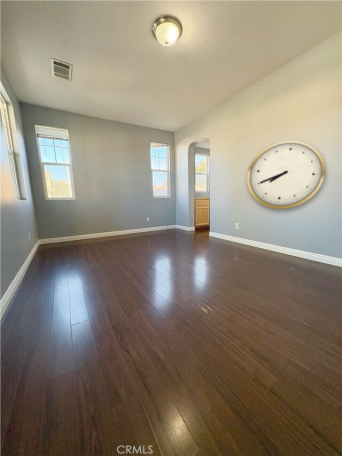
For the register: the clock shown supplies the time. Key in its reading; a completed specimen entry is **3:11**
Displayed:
**7:40**
